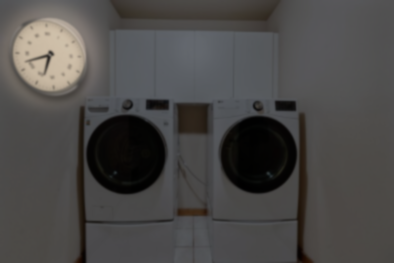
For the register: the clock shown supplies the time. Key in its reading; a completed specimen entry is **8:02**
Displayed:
**6:42**
